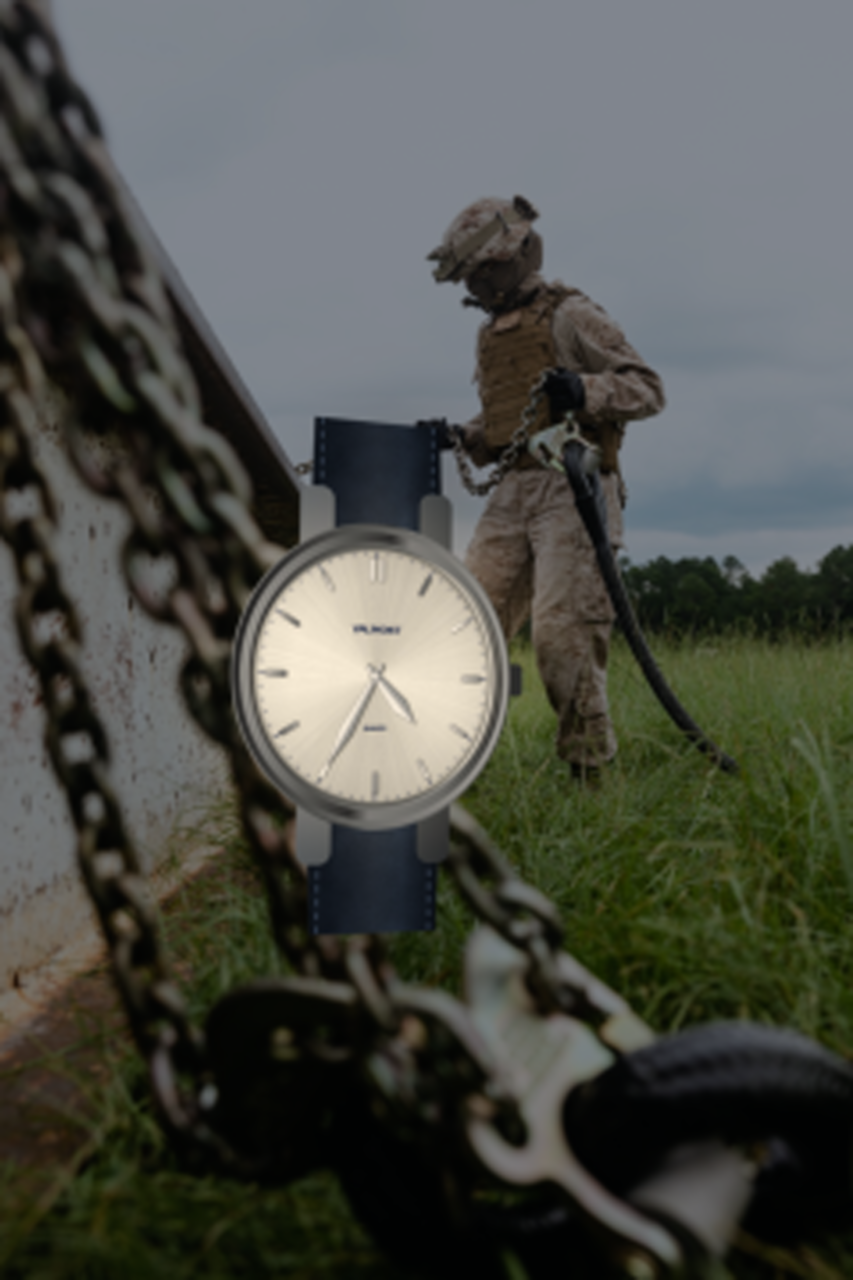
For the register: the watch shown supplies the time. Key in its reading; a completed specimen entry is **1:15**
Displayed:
**4:35**
